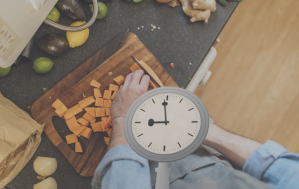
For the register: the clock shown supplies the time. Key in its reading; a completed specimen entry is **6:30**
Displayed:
**8:59**
